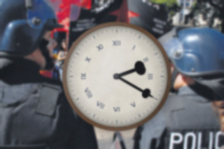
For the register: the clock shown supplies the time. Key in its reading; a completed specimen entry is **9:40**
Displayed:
**2:20**
